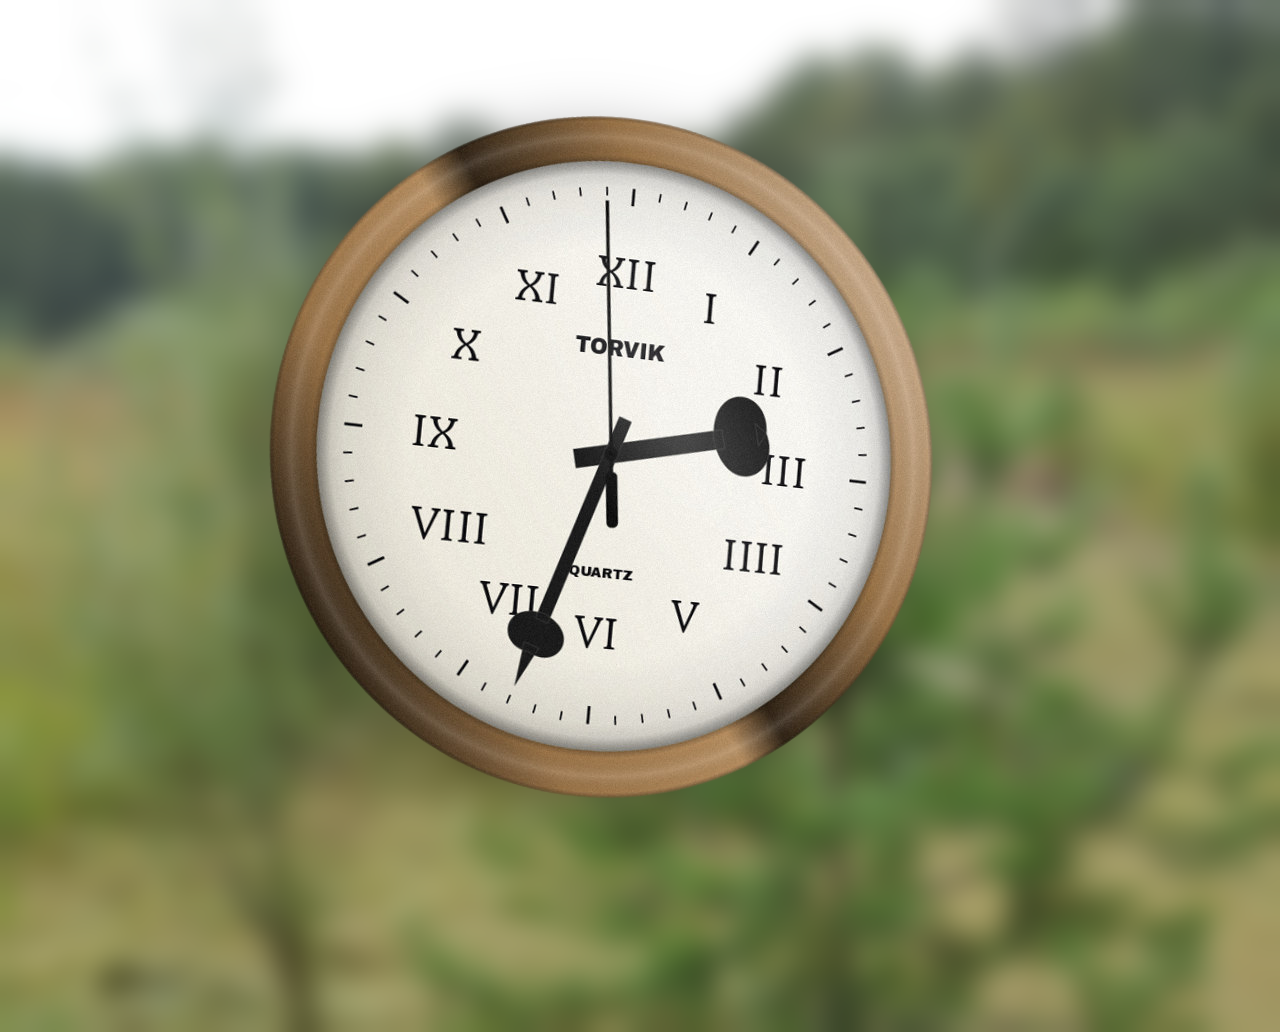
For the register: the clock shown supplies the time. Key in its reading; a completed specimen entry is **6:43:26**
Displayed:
**2:32:59**
